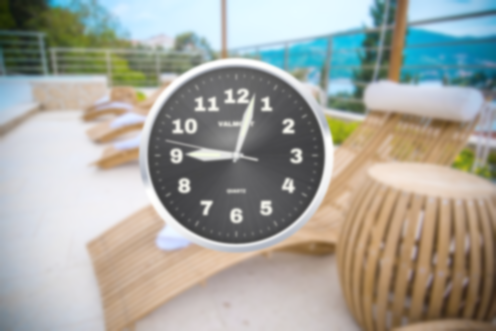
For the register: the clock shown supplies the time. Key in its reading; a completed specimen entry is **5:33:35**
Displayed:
**9:02:47**
